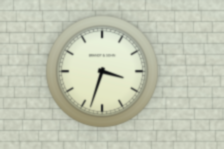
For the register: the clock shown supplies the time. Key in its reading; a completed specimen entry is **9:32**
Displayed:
**3:33**
